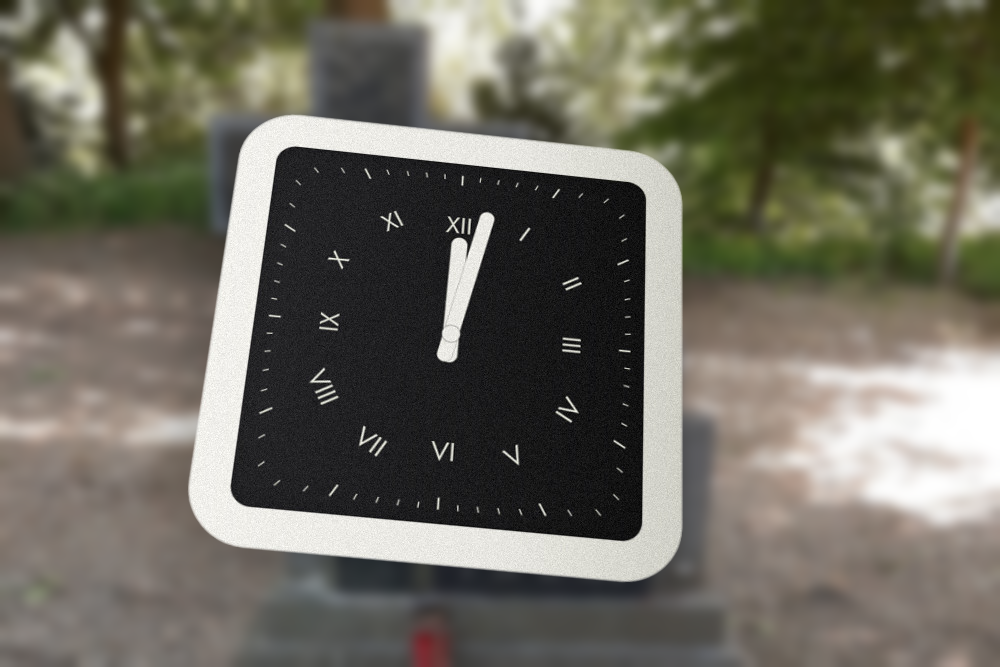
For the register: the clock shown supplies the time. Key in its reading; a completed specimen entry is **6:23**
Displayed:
**12:02**
